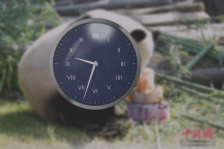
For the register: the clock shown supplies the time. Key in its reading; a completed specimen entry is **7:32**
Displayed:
**9:33**
